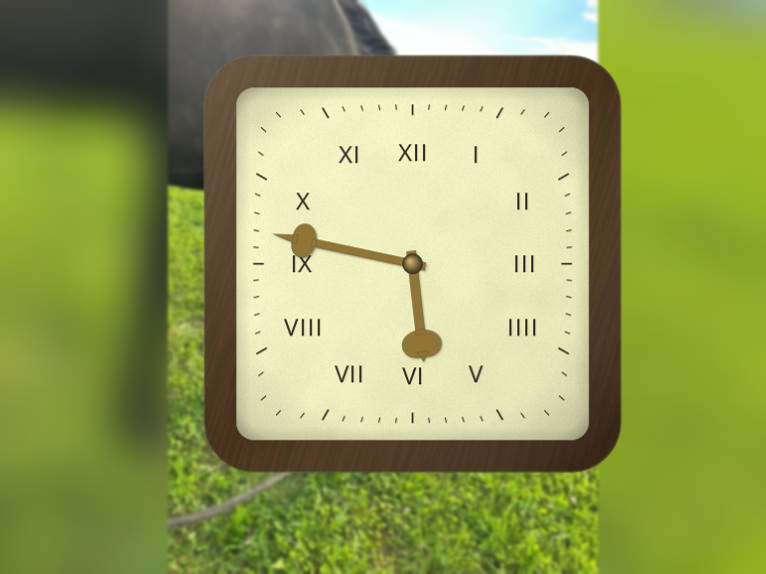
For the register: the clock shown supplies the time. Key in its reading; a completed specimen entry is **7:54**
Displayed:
**5:47**
